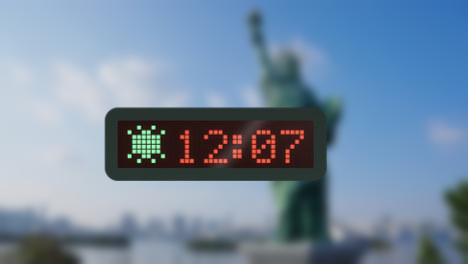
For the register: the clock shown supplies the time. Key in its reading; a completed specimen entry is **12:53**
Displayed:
**12:07**
